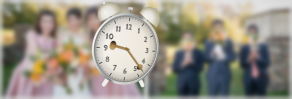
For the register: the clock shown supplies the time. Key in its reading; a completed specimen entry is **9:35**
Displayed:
**9:23**
